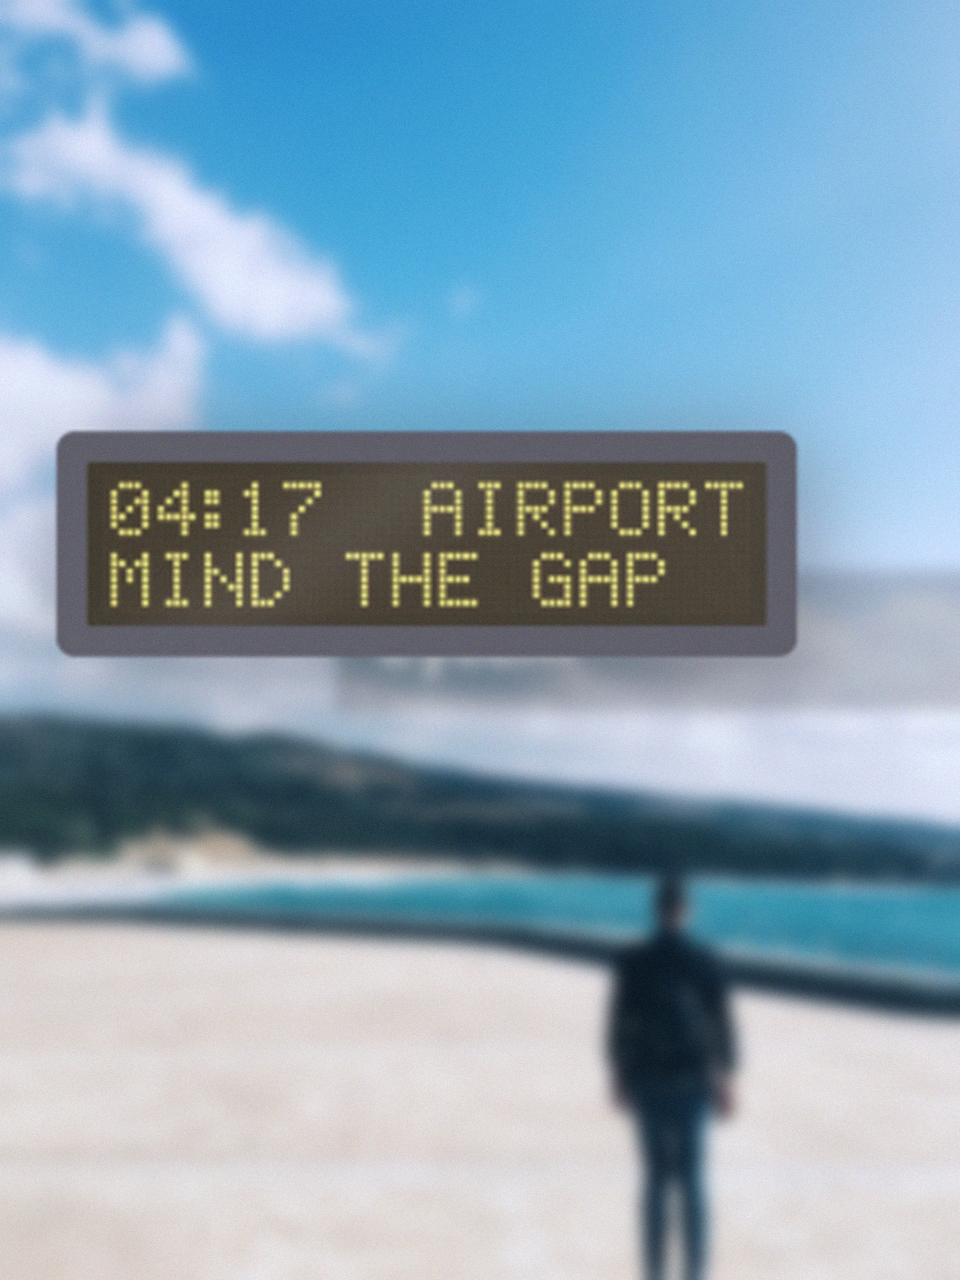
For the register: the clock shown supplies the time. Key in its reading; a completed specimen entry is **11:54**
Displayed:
**4:17**
